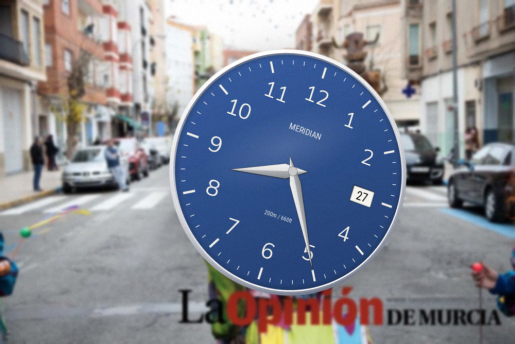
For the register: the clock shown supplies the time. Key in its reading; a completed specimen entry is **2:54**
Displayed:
**8:25**
